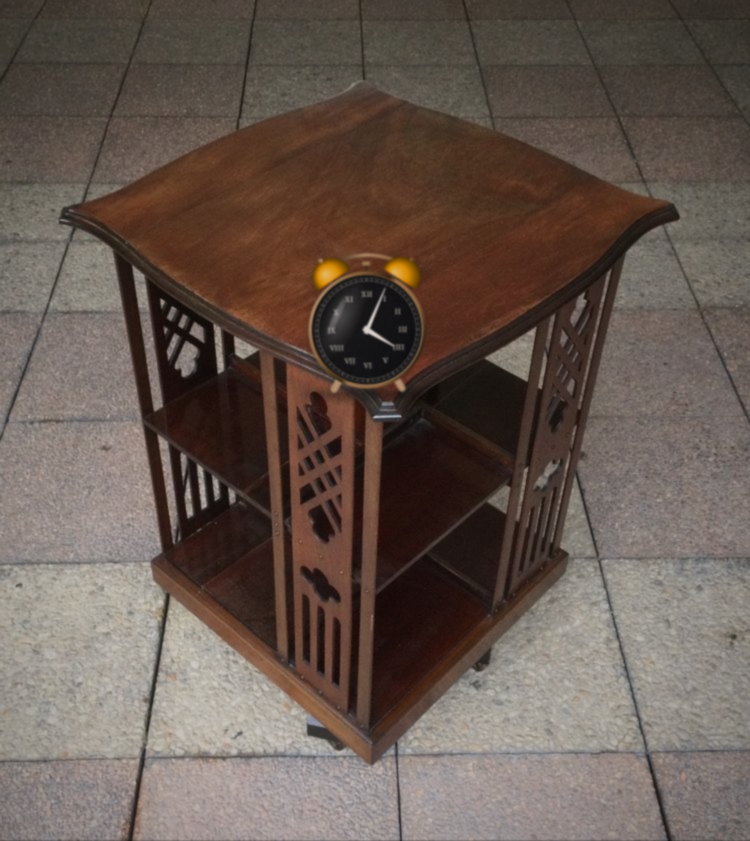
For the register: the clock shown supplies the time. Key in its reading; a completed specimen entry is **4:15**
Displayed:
**4:04**
